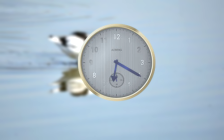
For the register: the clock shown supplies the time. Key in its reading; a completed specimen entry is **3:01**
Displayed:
**6:20**
